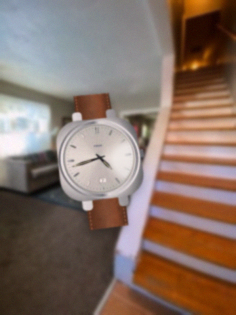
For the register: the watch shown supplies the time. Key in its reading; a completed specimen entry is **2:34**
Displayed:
**4:43**
